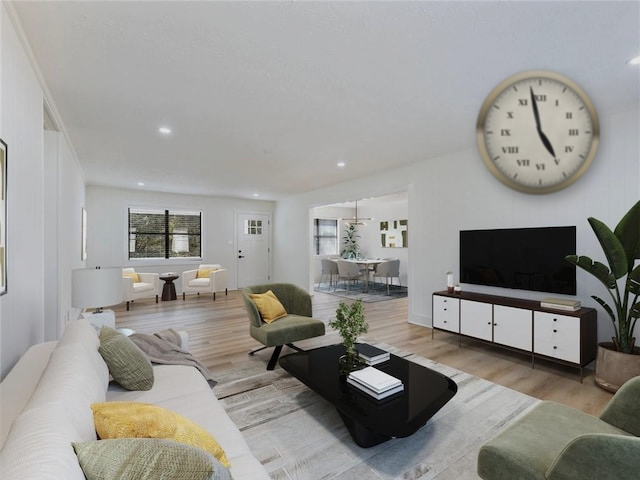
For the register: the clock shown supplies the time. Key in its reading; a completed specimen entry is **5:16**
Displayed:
**4:58**
